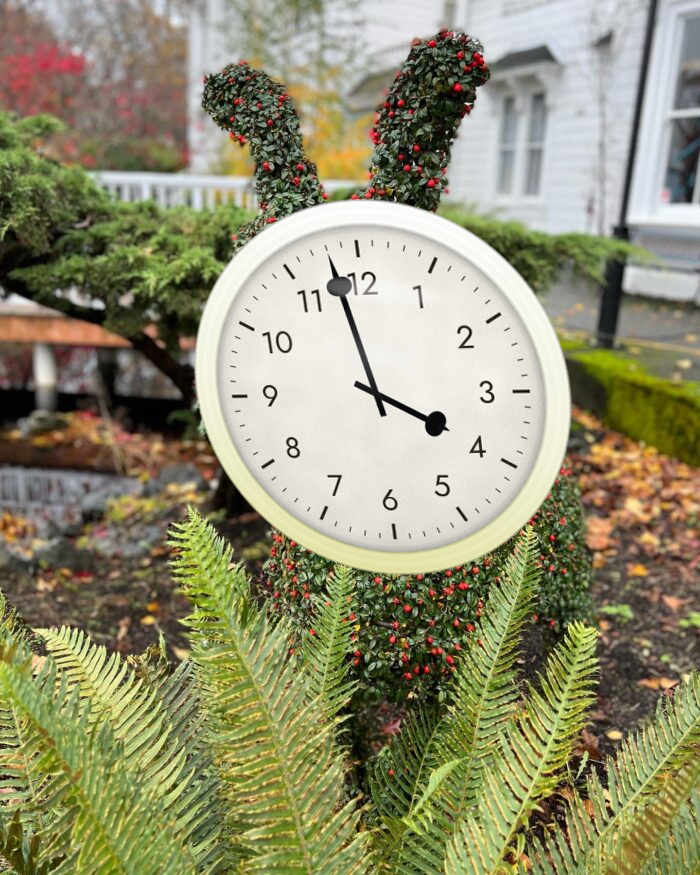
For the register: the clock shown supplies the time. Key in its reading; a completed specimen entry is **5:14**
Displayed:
**3:58**
